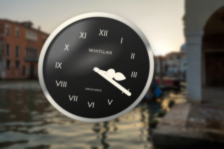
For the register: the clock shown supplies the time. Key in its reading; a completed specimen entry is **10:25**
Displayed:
**3:20**
